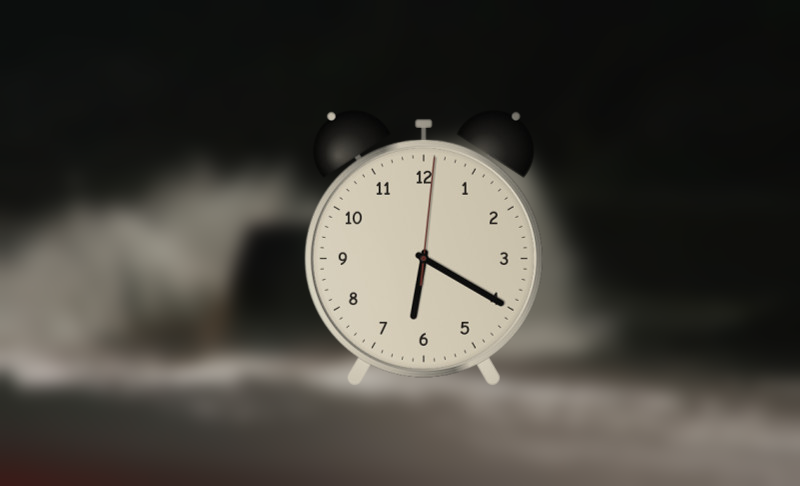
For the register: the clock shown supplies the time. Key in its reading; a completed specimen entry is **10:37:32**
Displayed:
**6:20:01**
